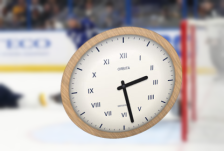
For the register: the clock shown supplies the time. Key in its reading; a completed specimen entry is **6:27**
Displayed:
**2:28**
